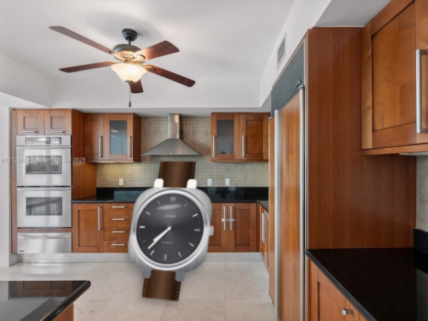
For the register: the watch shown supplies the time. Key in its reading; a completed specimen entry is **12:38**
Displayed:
**7:37**
